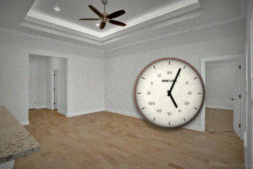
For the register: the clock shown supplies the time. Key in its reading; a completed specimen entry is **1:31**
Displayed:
**5:04**
